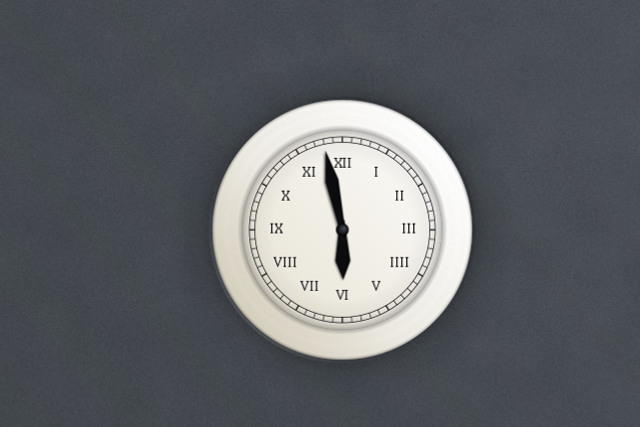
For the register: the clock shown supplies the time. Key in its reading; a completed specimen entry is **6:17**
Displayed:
**5:58**
